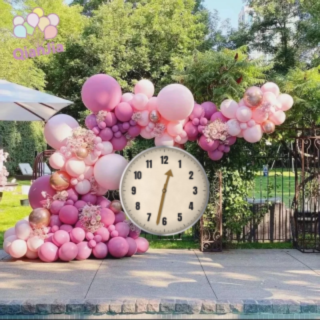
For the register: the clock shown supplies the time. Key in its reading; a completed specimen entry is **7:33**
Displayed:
**12:32**
